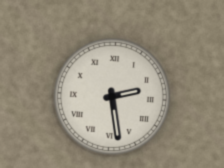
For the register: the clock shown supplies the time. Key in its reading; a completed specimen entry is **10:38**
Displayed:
**2:28**
